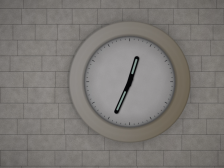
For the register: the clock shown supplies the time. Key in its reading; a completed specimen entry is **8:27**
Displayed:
**12:34**
